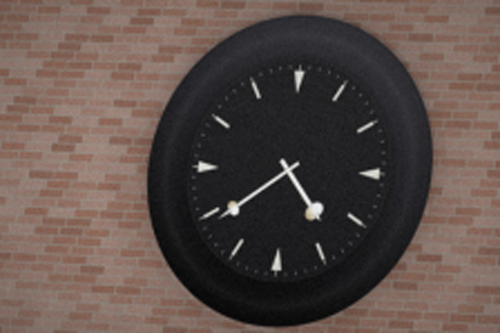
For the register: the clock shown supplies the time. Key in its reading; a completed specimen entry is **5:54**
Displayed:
**4:39**
